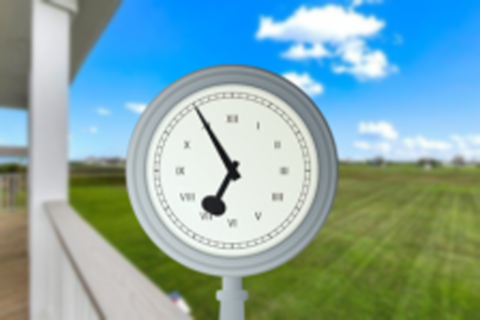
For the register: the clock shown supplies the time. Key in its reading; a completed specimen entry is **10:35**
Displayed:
**6:55**
